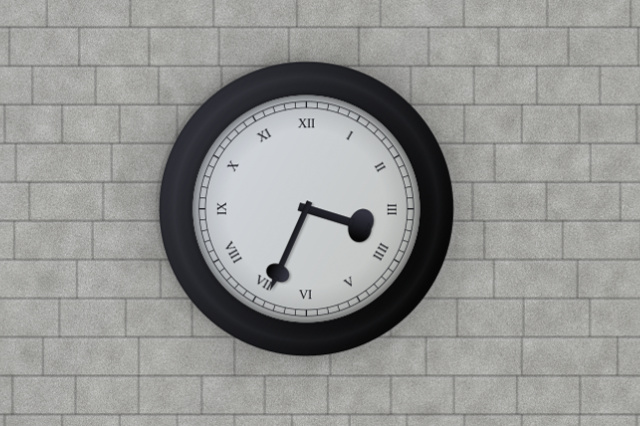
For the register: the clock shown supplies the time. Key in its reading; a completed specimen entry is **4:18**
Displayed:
**3:34**
